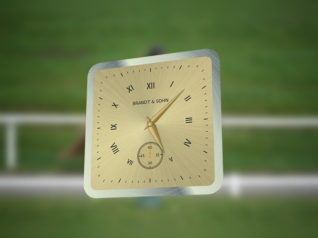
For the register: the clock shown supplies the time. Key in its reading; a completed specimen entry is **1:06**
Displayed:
**5:08**
